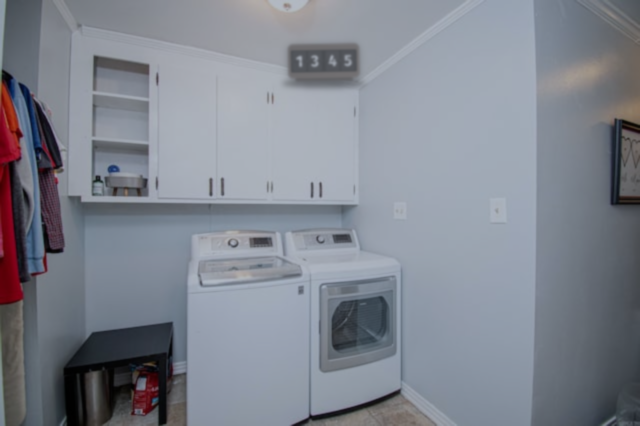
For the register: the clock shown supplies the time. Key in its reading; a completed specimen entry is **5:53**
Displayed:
**13:45**
